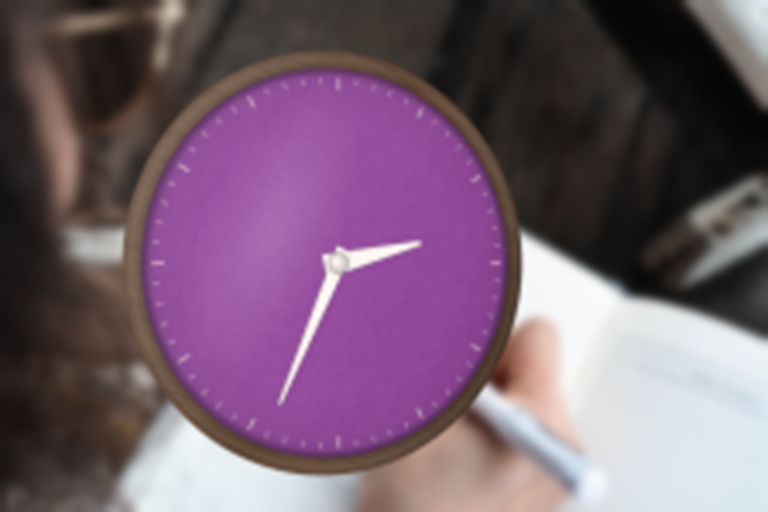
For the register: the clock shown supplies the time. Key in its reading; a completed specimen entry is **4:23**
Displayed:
**2:34**
